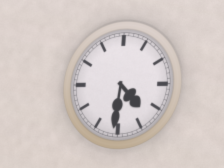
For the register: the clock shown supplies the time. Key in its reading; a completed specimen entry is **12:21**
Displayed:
**4:31**
